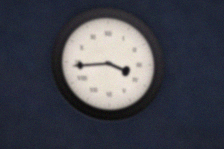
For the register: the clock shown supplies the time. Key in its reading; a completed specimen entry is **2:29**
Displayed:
**3:44**
